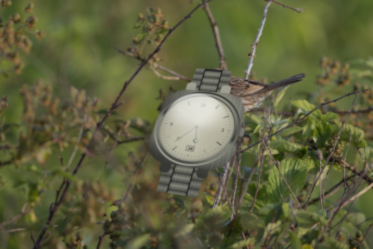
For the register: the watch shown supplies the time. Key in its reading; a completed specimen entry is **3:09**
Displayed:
**5:37**
